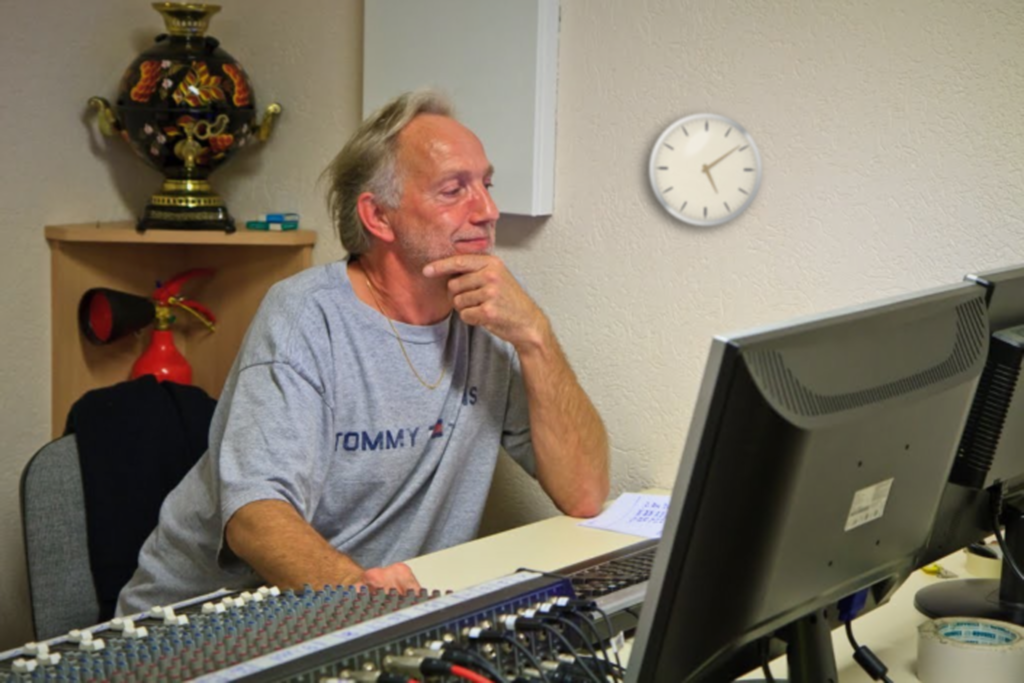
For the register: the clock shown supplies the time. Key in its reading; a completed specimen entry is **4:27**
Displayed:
**5:09**
